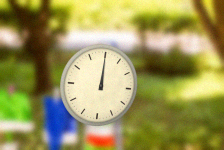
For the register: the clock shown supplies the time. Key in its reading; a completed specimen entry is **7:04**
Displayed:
**12:00**
